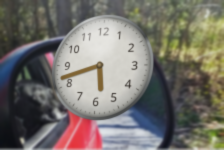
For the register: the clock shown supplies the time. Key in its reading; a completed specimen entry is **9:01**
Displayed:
**5:42**
